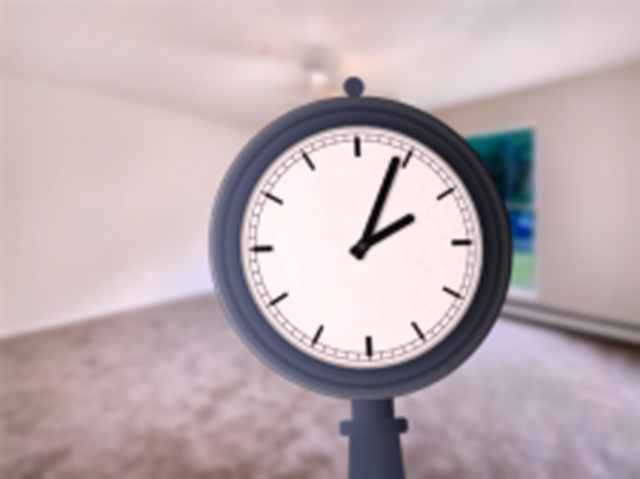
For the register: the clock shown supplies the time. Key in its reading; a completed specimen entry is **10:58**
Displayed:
**2:04**
